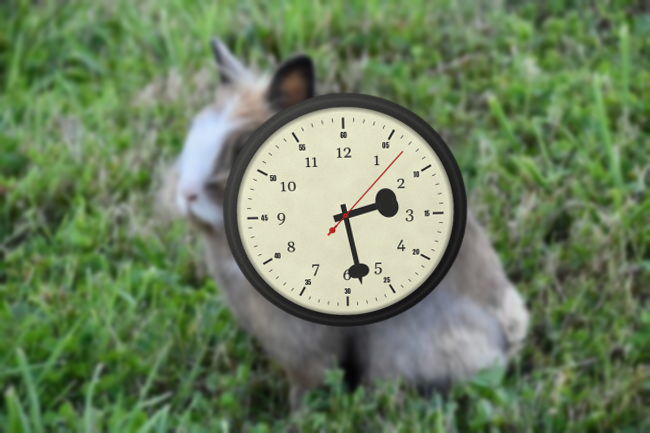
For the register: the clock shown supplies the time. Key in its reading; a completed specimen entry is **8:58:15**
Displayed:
**2:28:07**
